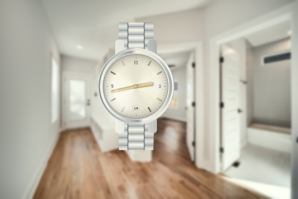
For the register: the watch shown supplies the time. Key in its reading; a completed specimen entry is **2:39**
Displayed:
**2:43**
